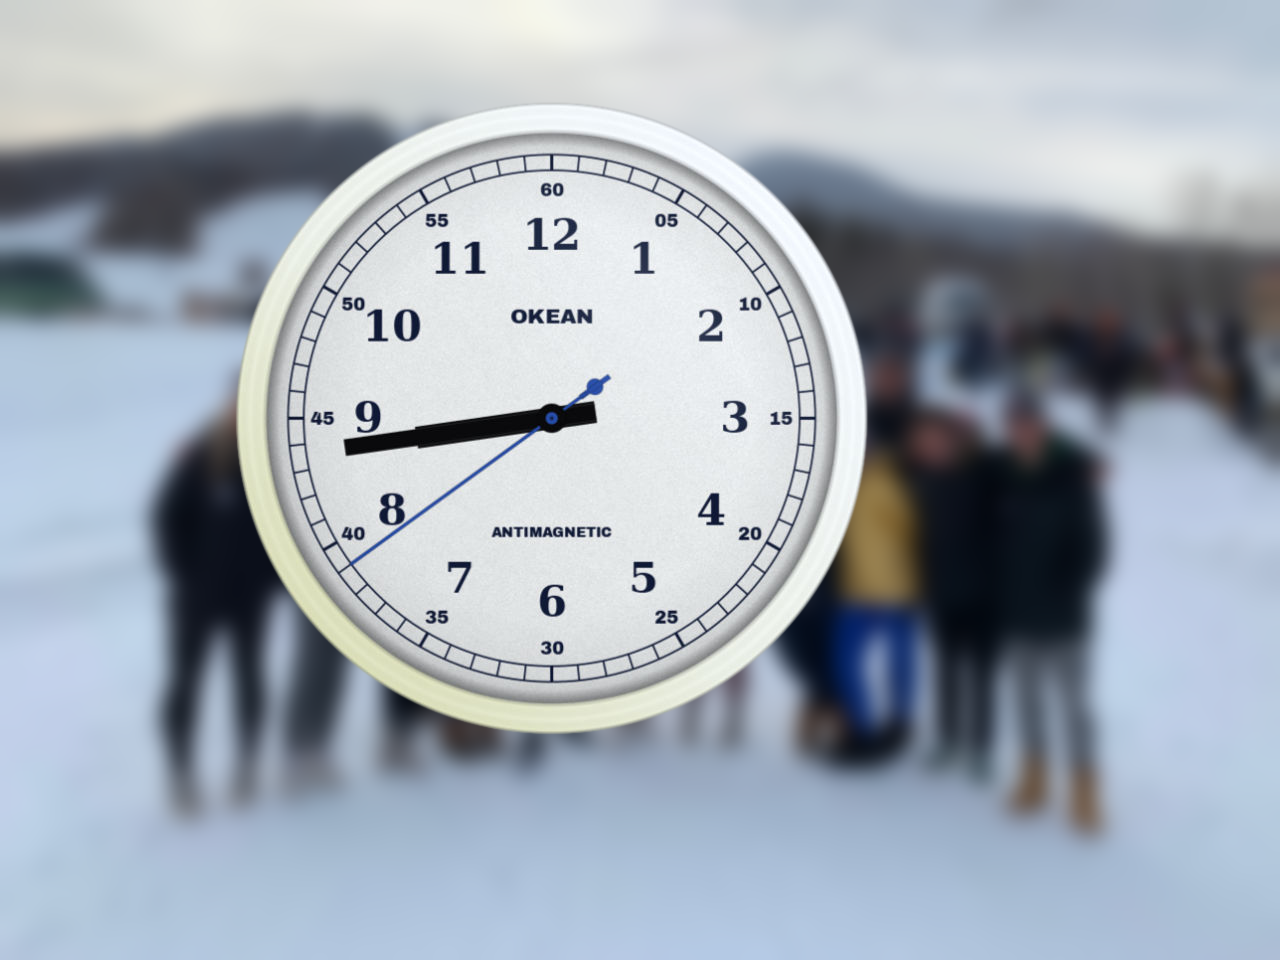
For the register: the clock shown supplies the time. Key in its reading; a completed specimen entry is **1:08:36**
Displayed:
**8:43:39**
